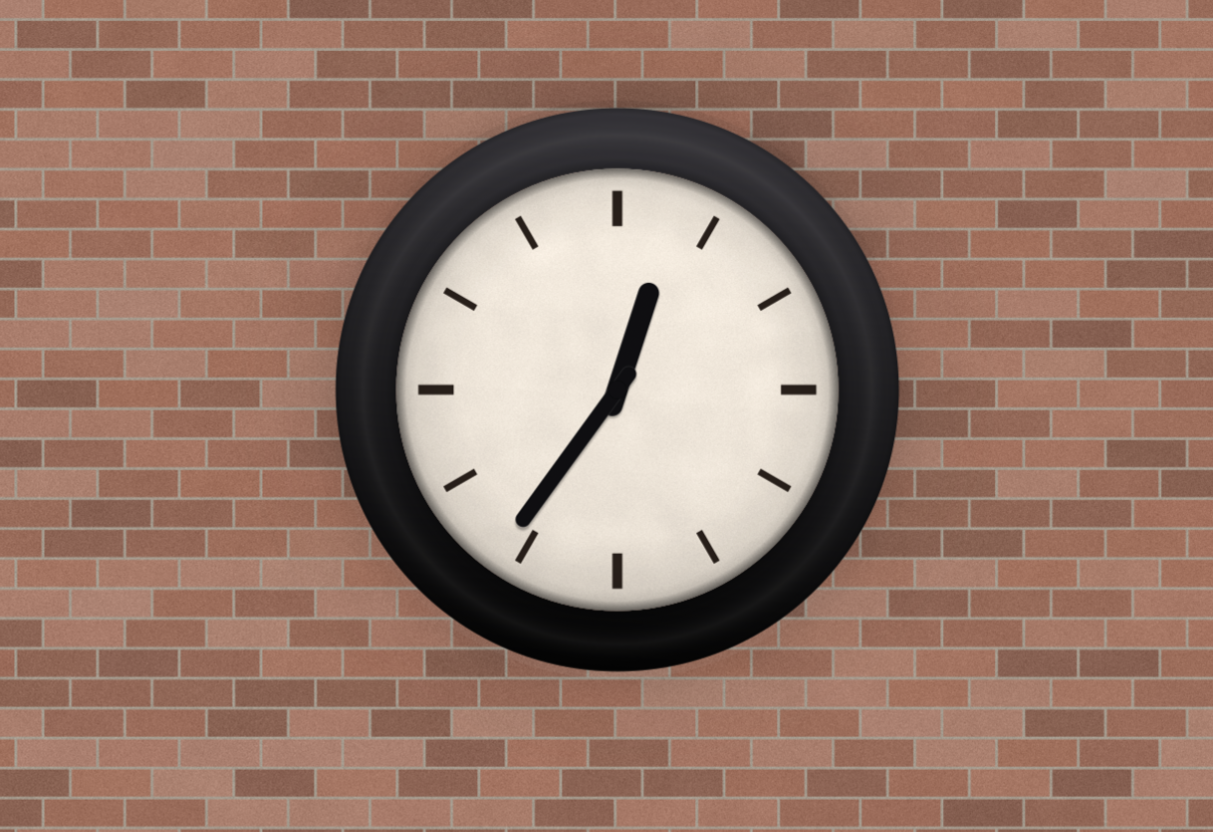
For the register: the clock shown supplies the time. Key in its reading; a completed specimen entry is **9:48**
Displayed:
**12:36**
